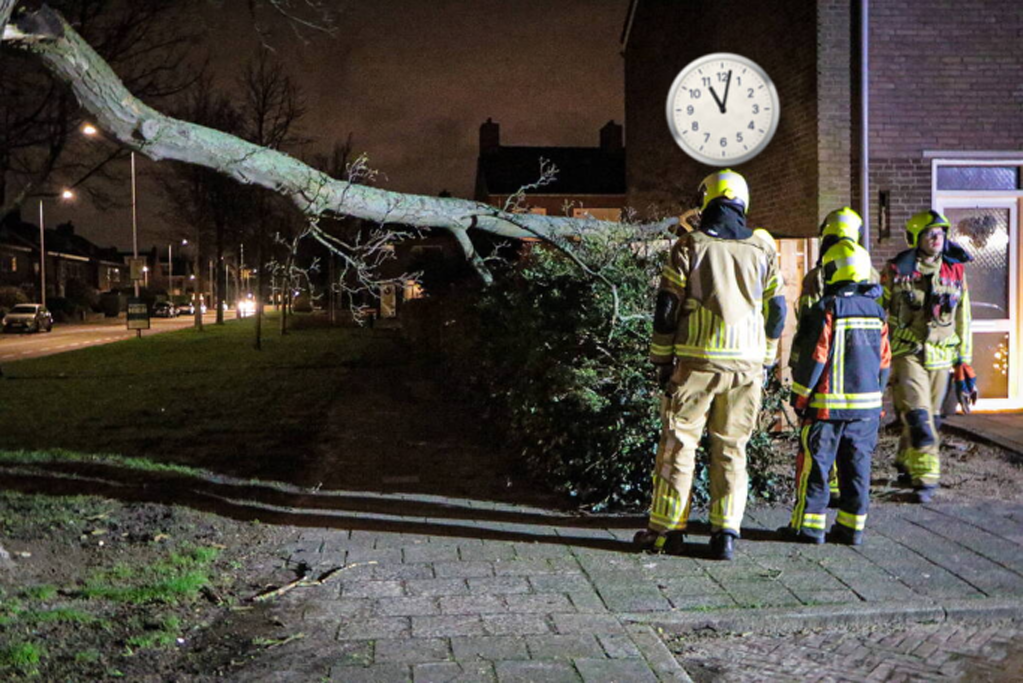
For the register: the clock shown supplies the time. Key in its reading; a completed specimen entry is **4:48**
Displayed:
**11:02**
